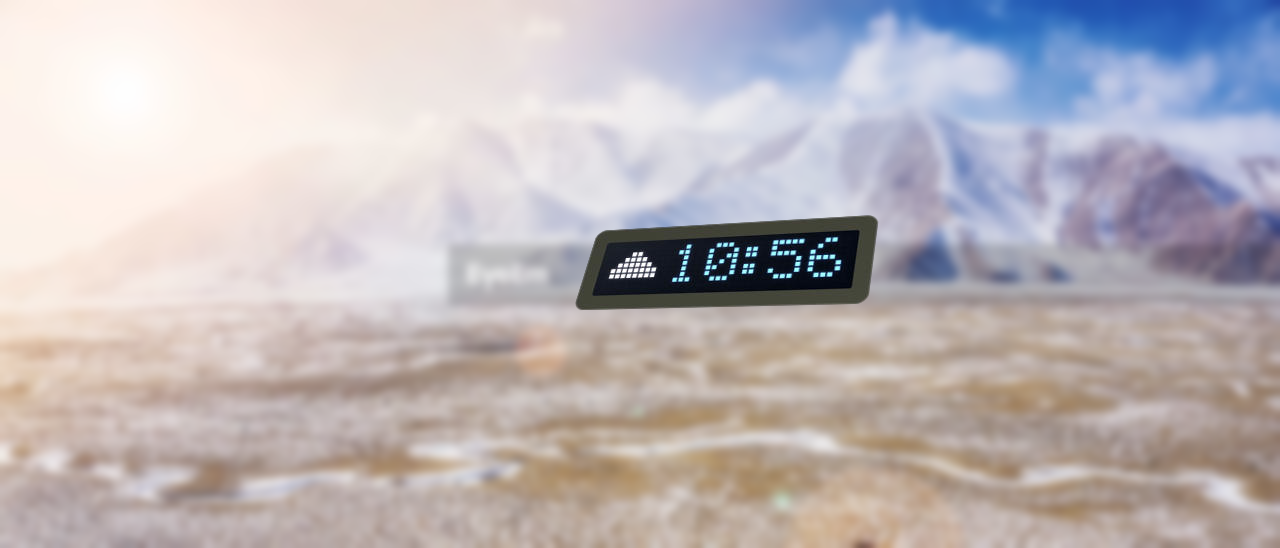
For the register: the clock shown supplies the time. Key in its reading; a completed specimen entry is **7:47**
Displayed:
**10:56**
